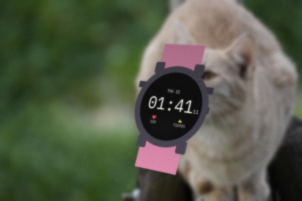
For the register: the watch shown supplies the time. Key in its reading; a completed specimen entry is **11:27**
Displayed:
**1:41**
